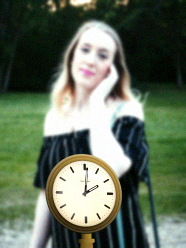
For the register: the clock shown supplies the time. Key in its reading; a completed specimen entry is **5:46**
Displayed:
**2:01**
